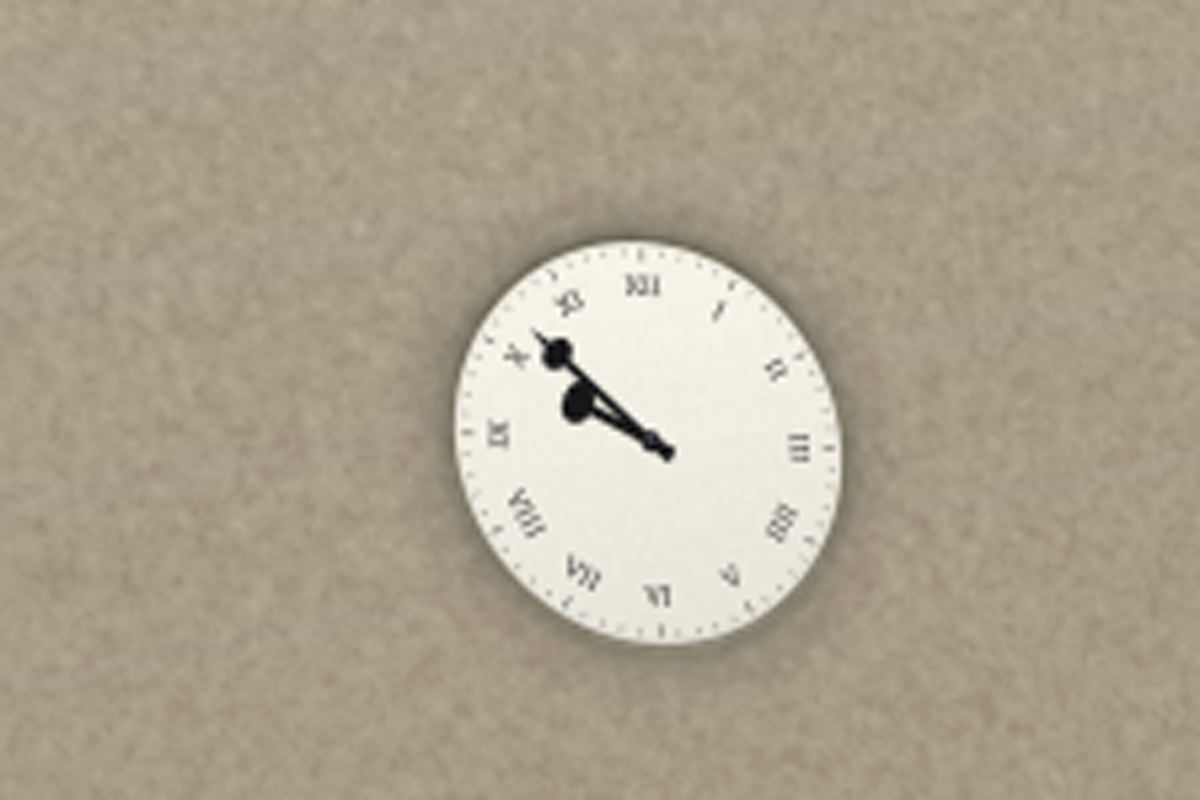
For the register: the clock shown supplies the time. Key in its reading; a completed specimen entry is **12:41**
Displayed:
**9:52**
